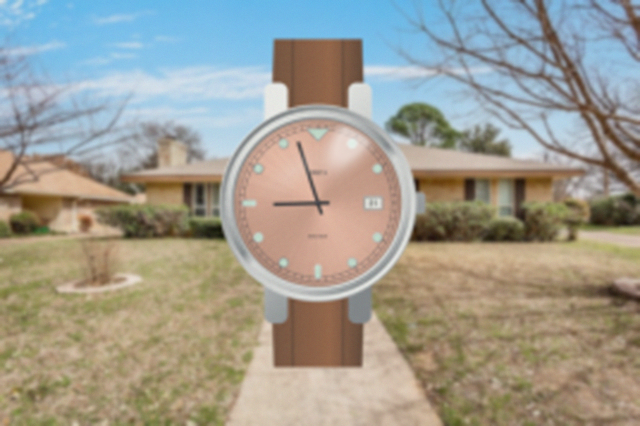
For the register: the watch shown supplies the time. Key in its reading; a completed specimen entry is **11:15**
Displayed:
**8:57**
